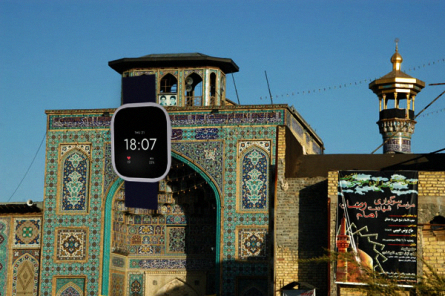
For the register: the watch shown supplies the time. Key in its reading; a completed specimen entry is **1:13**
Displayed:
**18:07**
